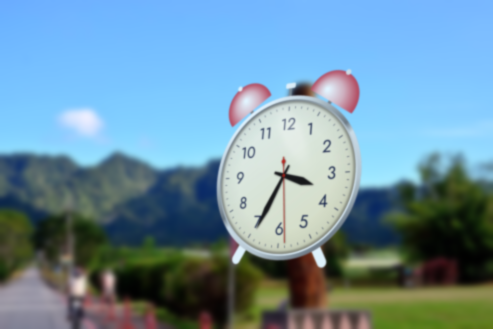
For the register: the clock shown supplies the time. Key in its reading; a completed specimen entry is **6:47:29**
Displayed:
**3:34:29**
